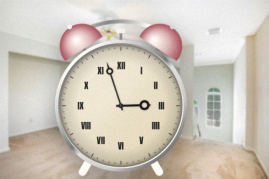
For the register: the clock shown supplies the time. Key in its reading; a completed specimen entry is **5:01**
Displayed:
**2:57**
